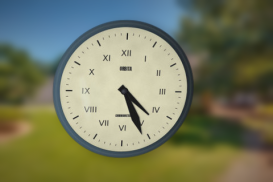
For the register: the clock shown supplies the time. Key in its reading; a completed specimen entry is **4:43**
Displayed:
**4:26**
